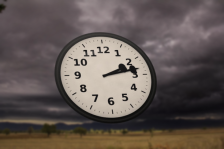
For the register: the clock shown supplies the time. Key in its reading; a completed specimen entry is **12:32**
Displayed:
**2:13**
